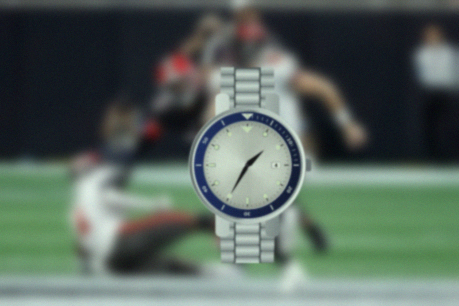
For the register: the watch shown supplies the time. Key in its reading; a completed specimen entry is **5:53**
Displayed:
**1:35**
